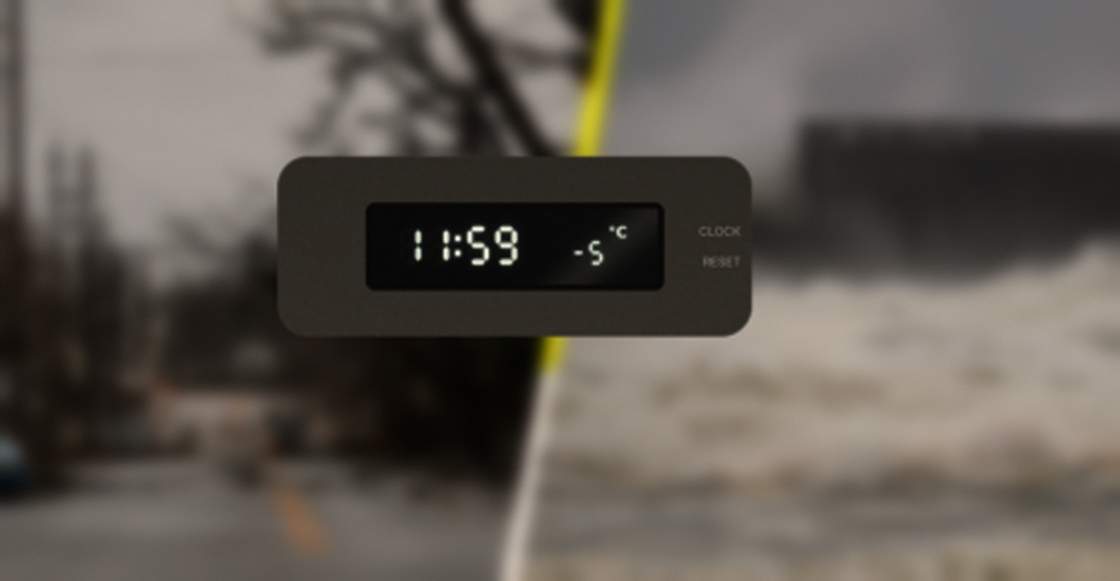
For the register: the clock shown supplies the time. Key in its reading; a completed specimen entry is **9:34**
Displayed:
**11:59**
